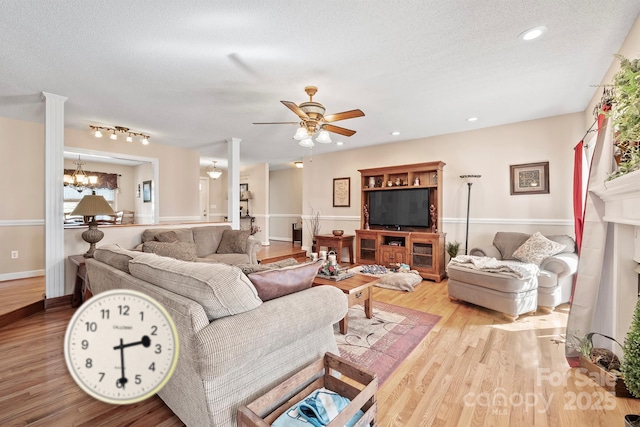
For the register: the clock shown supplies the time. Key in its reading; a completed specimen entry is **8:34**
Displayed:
**2:29**
